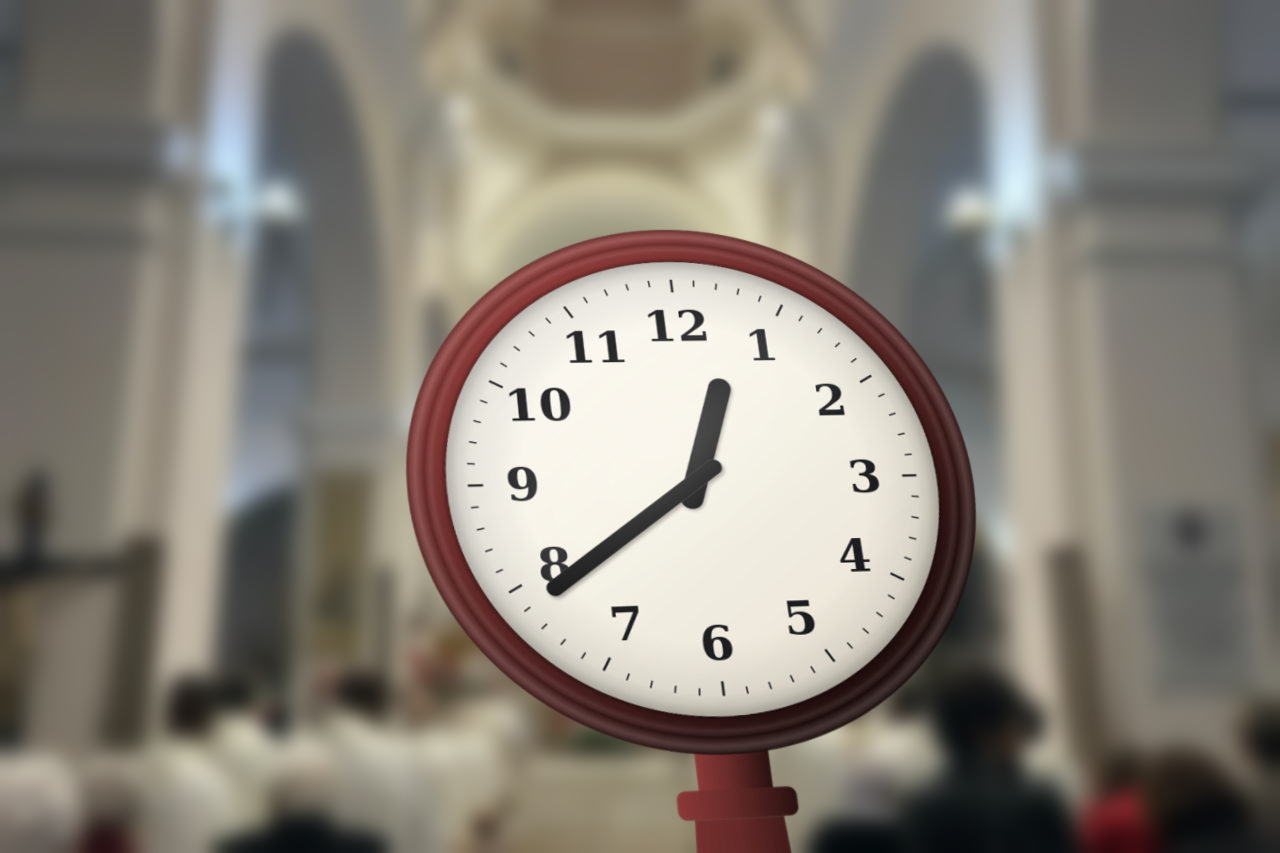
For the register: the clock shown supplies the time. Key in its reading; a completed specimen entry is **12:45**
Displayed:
**12:39**
